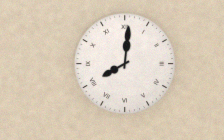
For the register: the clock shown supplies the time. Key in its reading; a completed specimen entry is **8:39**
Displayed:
**8:01**
